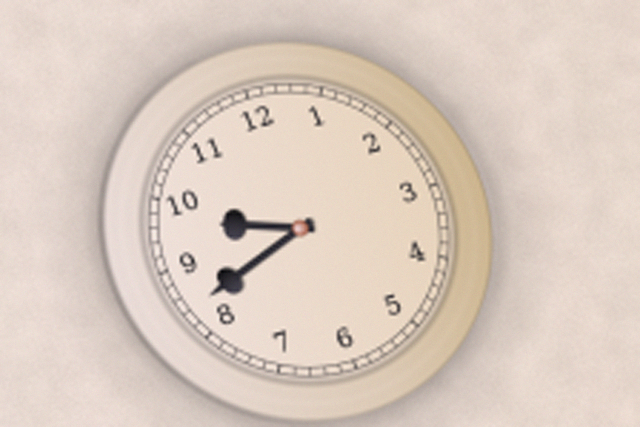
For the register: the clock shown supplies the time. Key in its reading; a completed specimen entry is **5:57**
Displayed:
**9:42**
